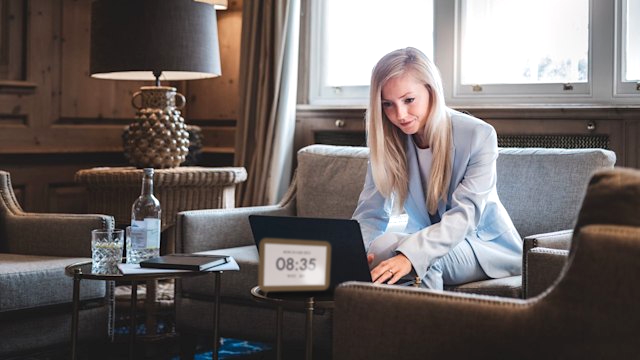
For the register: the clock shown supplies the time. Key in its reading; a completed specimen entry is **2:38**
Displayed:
**8:35**
